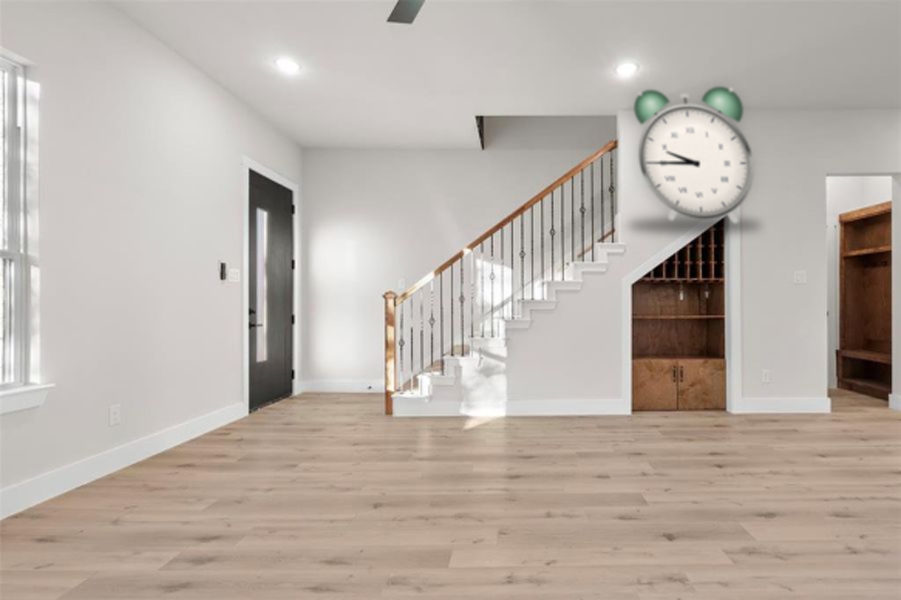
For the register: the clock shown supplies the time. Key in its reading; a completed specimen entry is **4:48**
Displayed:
**9:45**
